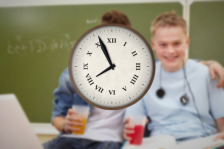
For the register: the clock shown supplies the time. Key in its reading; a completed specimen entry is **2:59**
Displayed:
**7:56**
